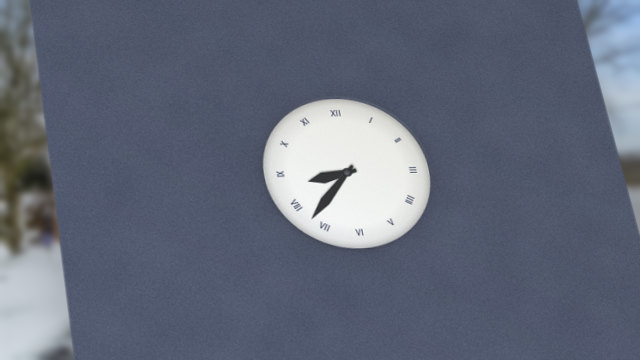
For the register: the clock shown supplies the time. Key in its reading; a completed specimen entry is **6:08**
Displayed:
**8:37**
